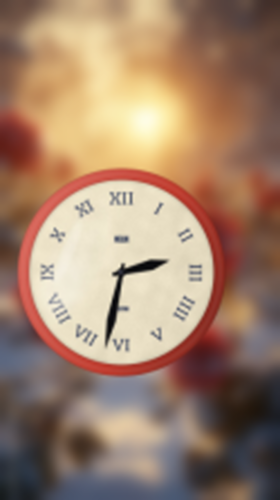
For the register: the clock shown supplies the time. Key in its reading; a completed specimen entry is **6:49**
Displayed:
**2:32**
